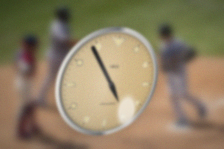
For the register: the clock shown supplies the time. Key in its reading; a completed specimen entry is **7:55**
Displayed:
**4:54**
